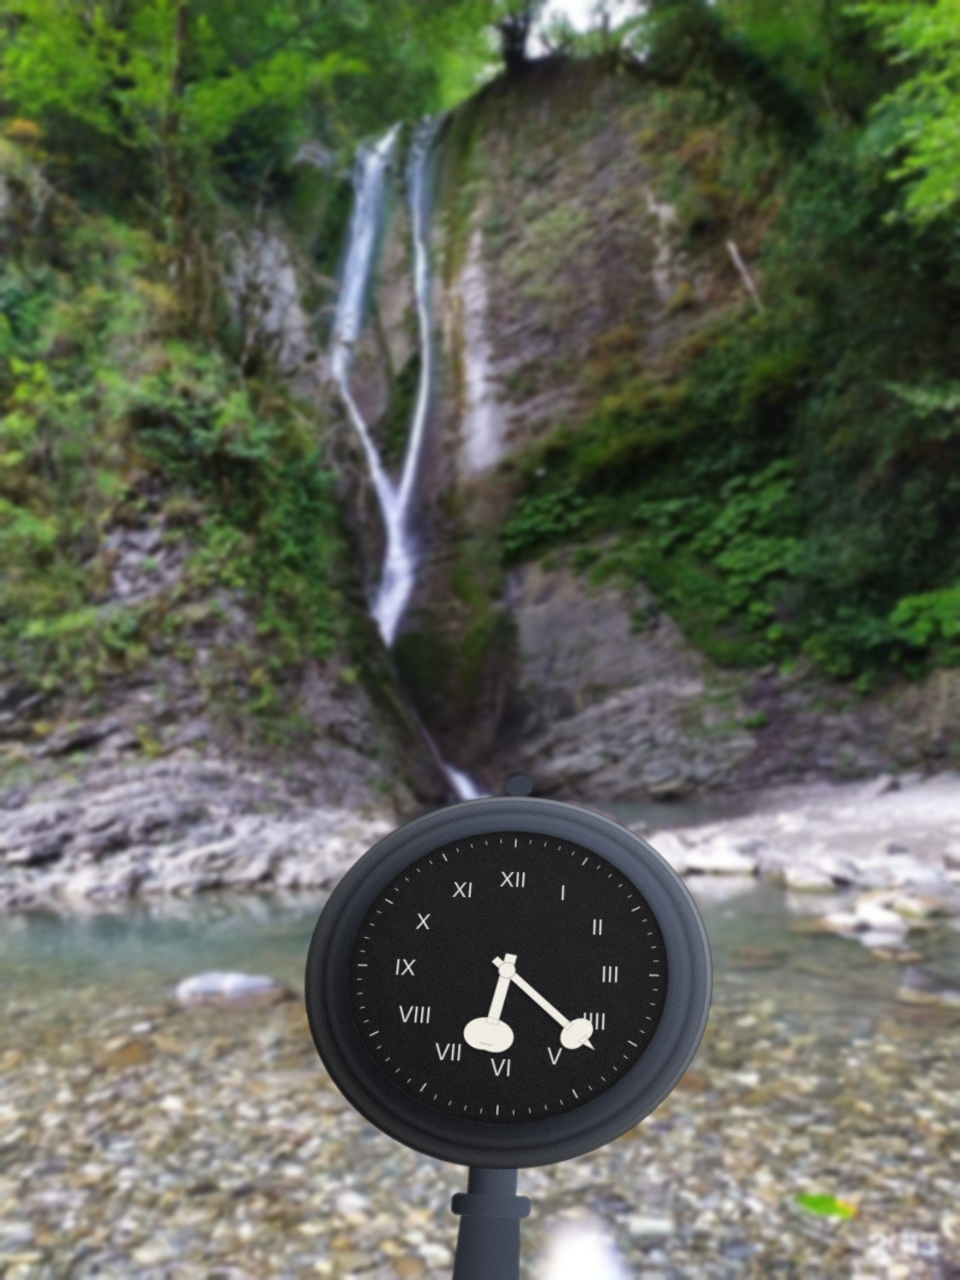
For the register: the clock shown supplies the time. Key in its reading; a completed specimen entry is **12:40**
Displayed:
**6:22**
